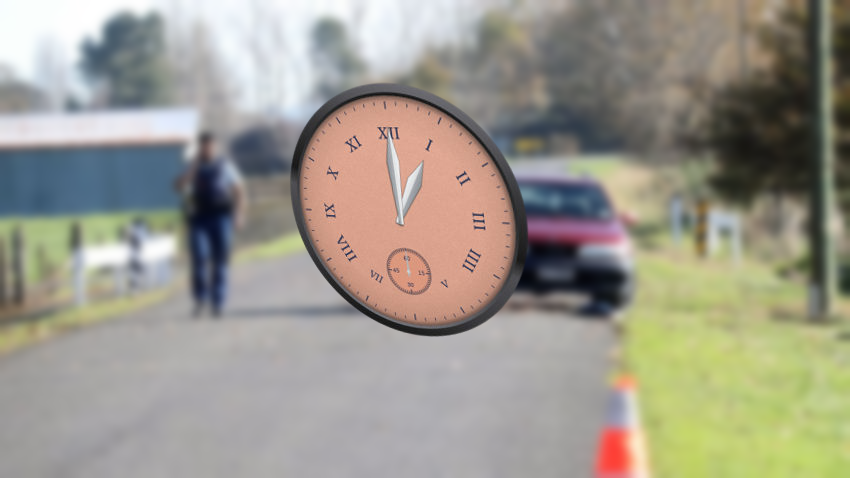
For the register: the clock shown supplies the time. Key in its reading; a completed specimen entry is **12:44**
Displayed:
**1:00**
